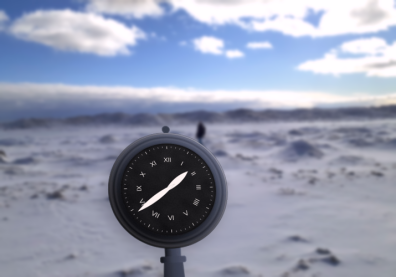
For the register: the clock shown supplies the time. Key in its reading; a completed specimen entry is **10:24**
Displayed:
**1:39**
